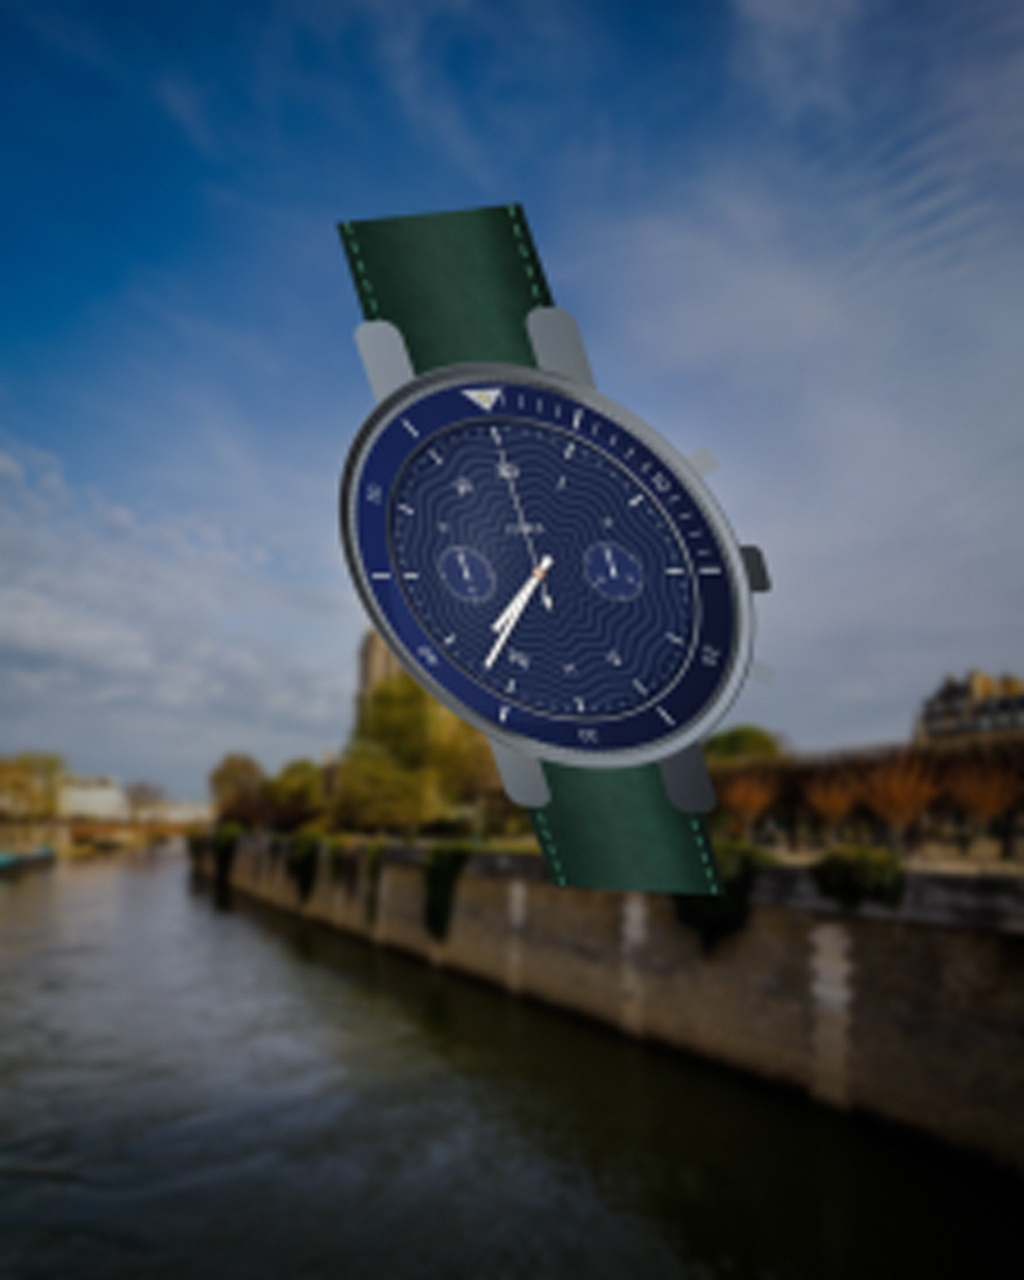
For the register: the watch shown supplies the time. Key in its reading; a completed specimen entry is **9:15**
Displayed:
**7:37**
